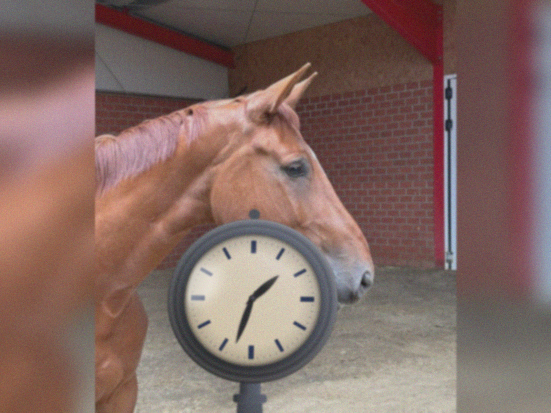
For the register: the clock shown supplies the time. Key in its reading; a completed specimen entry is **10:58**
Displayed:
**1:33**
